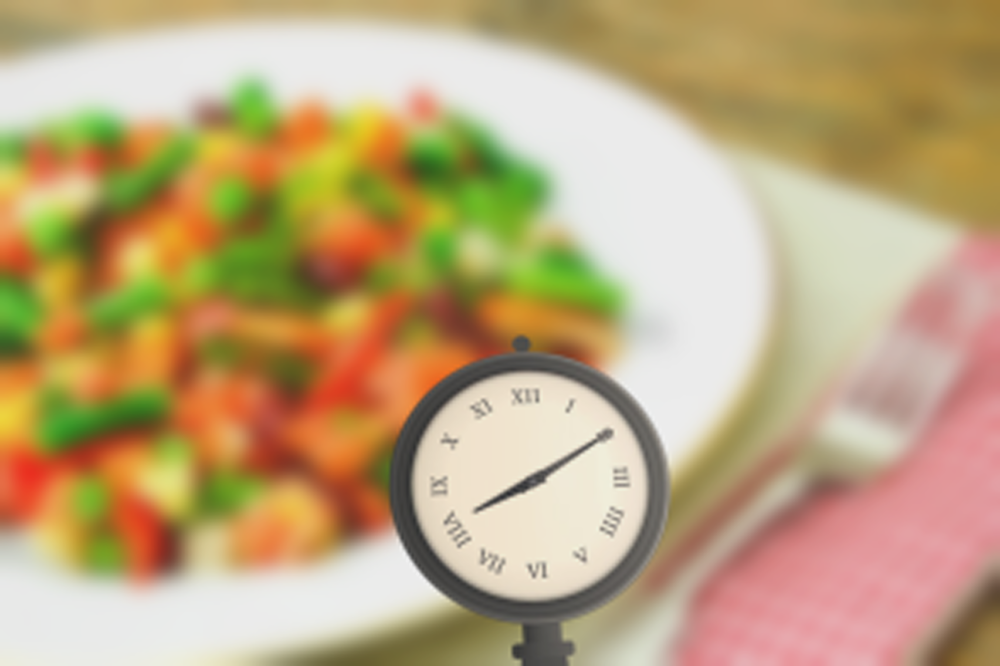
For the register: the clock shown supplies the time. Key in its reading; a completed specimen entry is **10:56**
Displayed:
**8:10**
